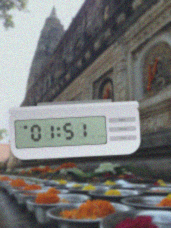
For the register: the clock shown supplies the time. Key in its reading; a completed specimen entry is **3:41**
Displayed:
**1:51**
